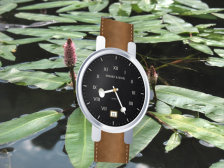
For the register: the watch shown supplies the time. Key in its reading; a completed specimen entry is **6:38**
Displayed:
**8:25**
